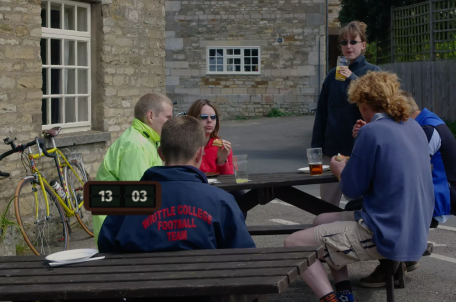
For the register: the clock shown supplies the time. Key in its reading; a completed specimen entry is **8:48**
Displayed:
**13:03**
